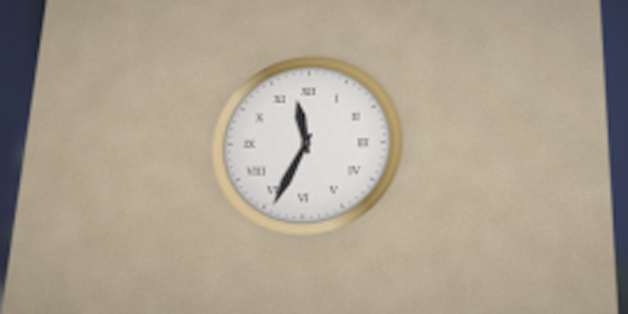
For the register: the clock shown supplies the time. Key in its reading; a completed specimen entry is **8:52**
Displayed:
**11:34**
